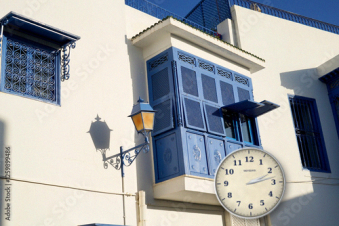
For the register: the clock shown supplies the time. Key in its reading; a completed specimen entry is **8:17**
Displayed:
**2:13**
